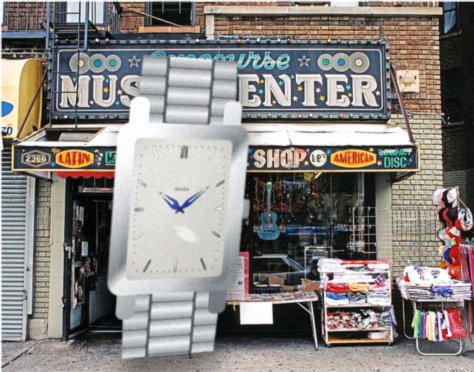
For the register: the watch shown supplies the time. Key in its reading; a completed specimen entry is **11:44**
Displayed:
**10:09**
